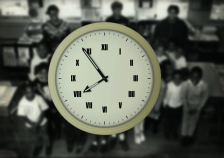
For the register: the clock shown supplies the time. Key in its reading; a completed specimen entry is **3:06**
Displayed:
**7:54**
